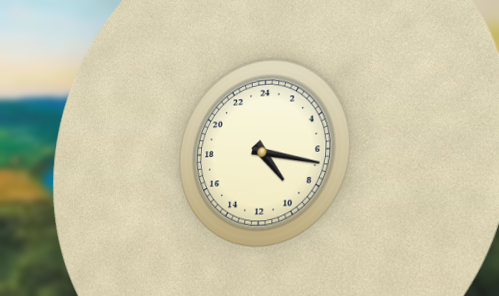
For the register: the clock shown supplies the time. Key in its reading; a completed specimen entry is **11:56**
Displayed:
**9:17**
